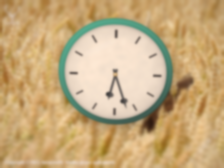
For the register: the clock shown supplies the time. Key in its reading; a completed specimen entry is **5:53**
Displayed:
**6:27**
